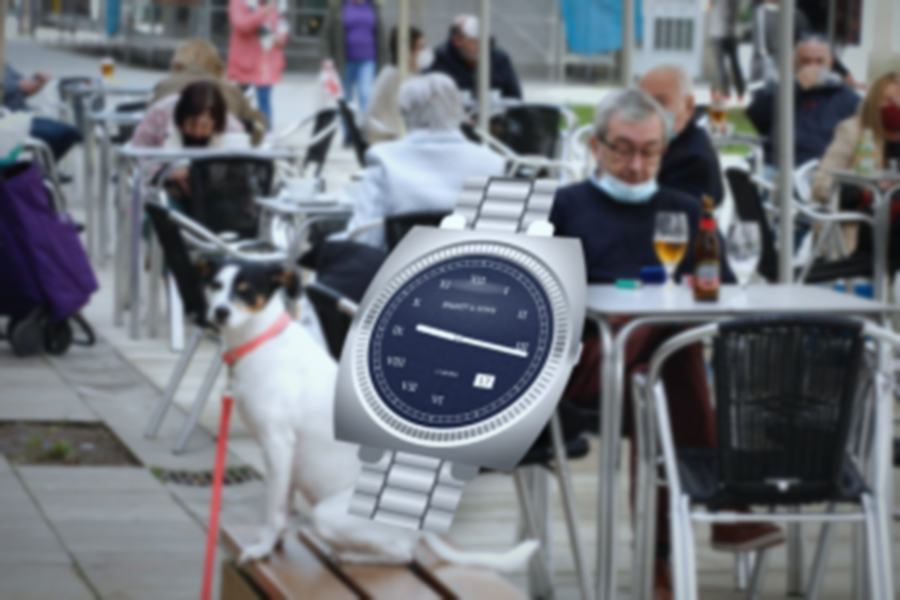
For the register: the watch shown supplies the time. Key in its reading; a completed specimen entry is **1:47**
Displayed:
**9:16**
